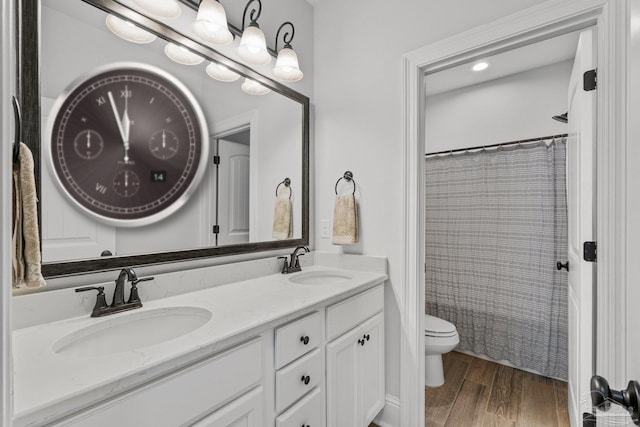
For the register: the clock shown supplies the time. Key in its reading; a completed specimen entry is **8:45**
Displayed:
**11:57**
